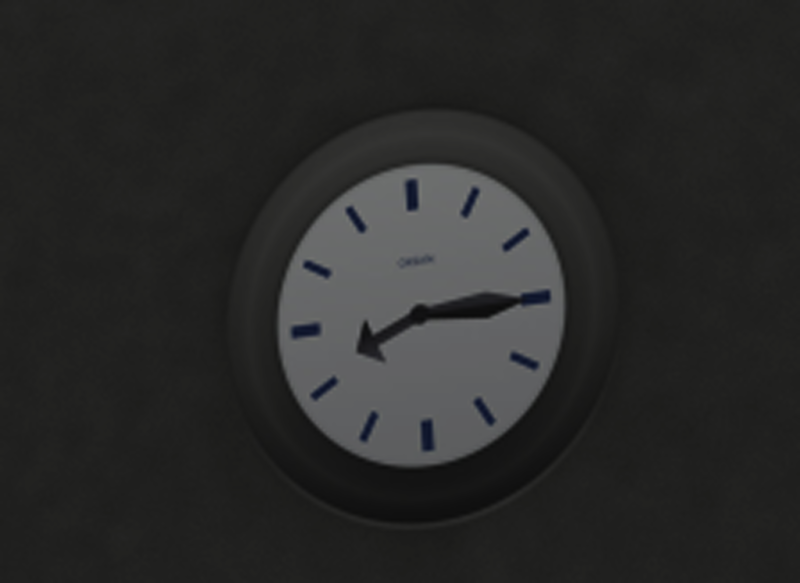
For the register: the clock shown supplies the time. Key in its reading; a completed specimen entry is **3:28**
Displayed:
**8:15**
